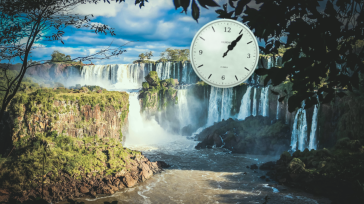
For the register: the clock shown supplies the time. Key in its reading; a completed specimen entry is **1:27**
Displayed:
**1:06**
